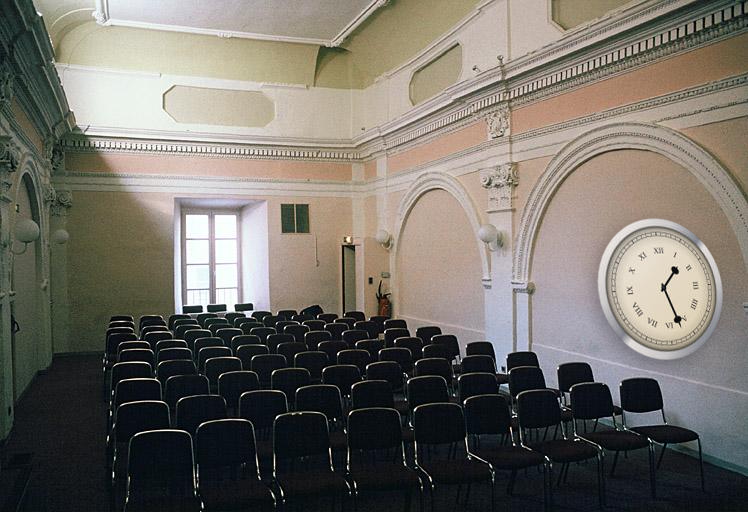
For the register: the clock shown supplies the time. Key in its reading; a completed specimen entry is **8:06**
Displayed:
**1:27**
